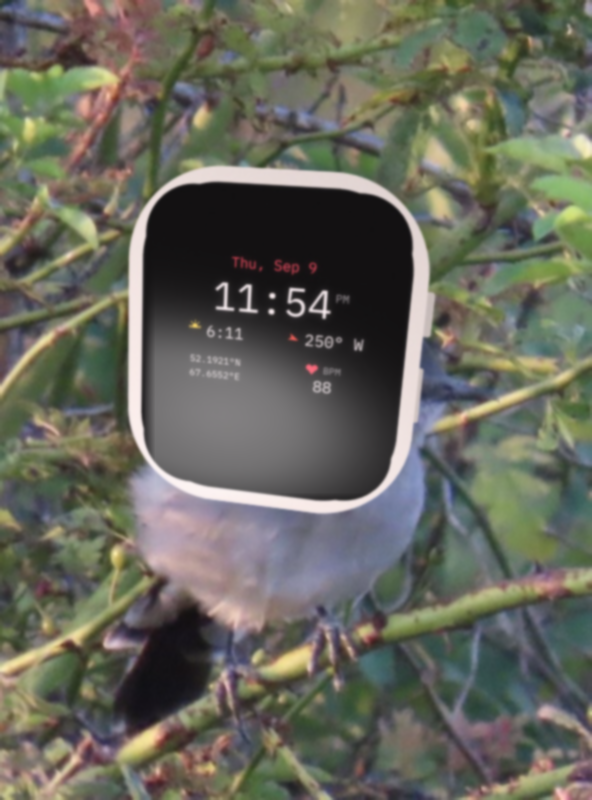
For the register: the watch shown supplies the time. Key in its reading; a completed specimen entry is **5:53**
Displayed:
**11:54**
